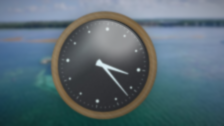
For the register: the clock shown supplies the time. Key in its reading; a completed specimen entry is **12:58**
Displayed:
**3:22**
